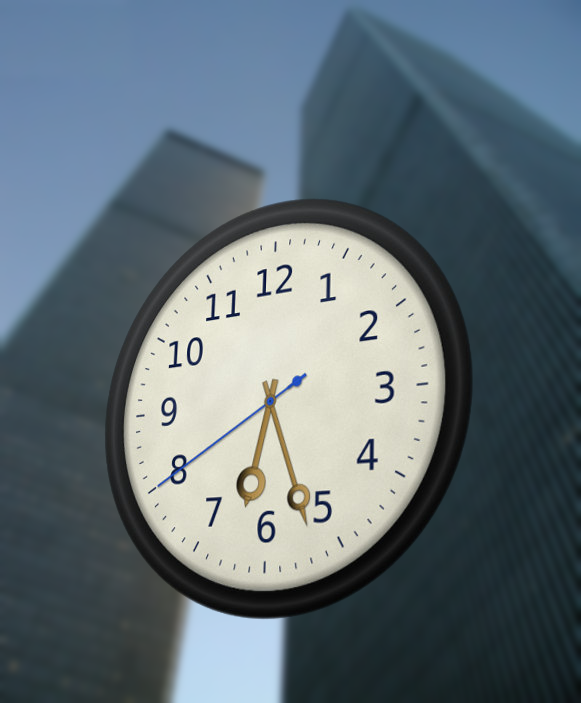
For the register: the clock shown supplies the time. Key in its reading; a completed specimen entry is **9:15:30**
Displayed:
**6:26:40**
